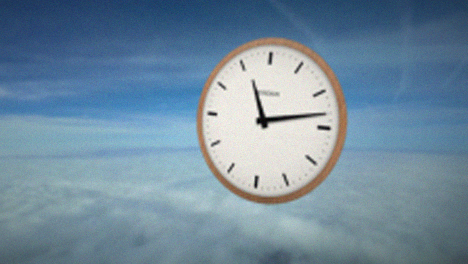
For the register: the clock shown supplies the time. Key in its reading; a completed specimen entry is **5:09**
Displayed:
**11:13**
